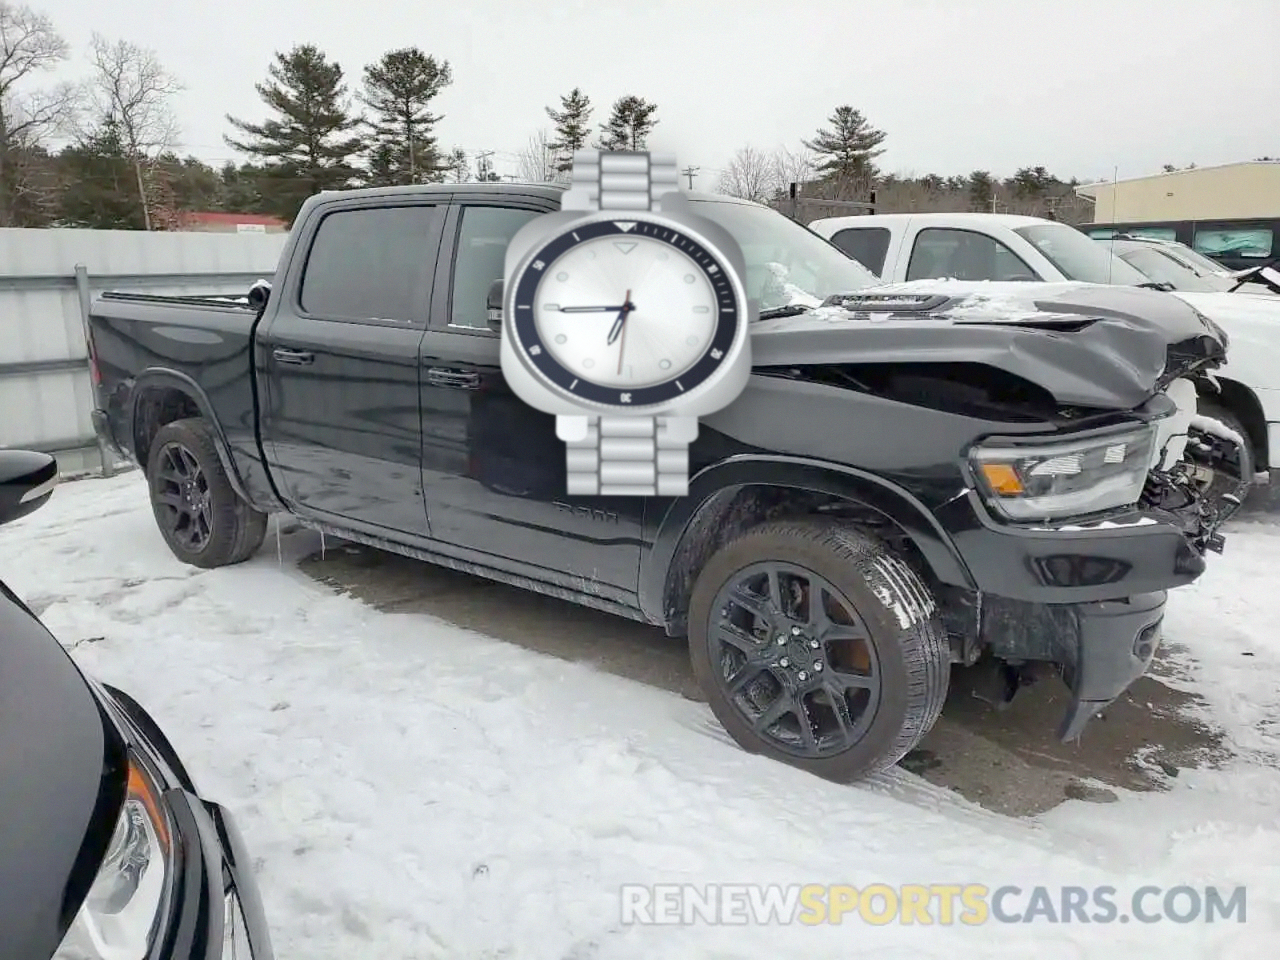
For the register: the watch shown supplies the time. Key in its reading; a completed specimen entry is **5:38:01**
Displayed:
**6:44:31**
